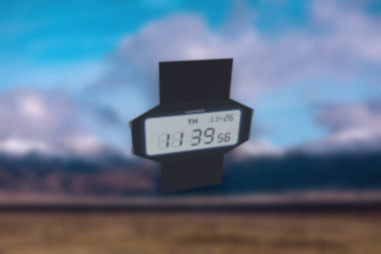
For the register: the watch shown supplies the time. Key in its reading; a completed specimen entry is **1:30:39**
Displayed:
**11:39:56**
